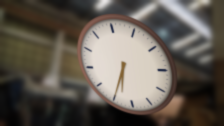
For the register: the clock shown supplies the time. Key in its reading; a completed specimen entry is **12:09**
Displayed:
**6:35**
